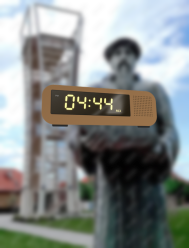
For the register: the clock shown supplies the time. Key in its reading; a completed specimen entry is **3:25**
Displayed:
**4:44**
